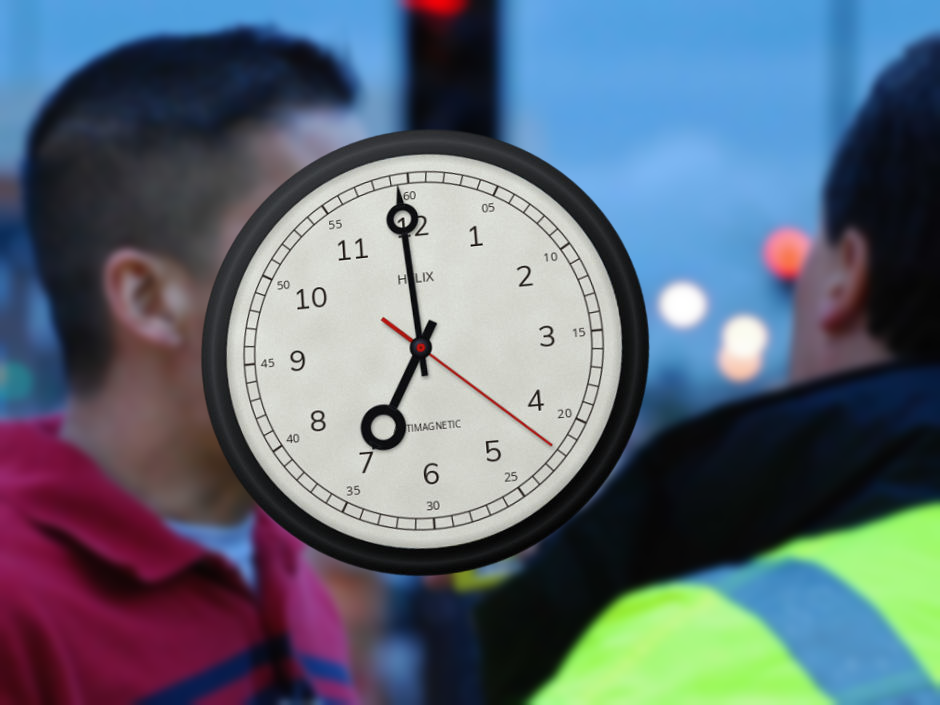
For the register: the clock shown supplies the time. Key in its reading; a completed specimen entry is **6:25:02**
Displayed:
**6:59:22**
